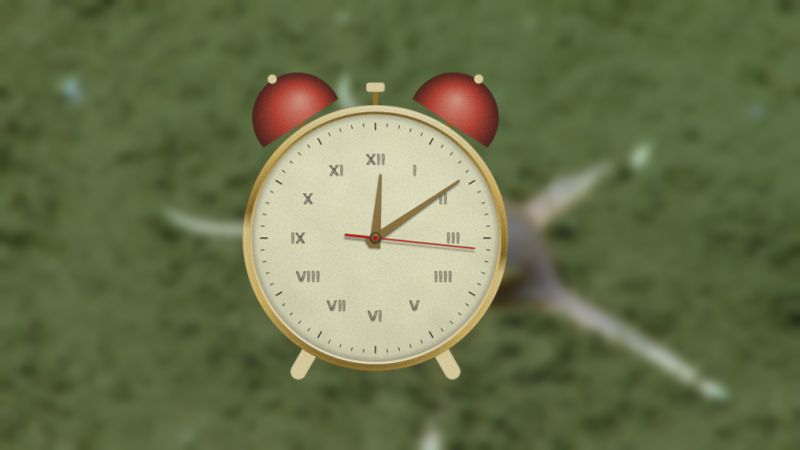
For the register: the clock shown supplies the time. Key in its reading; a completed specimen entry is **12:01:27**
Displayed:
**12:09:16**
